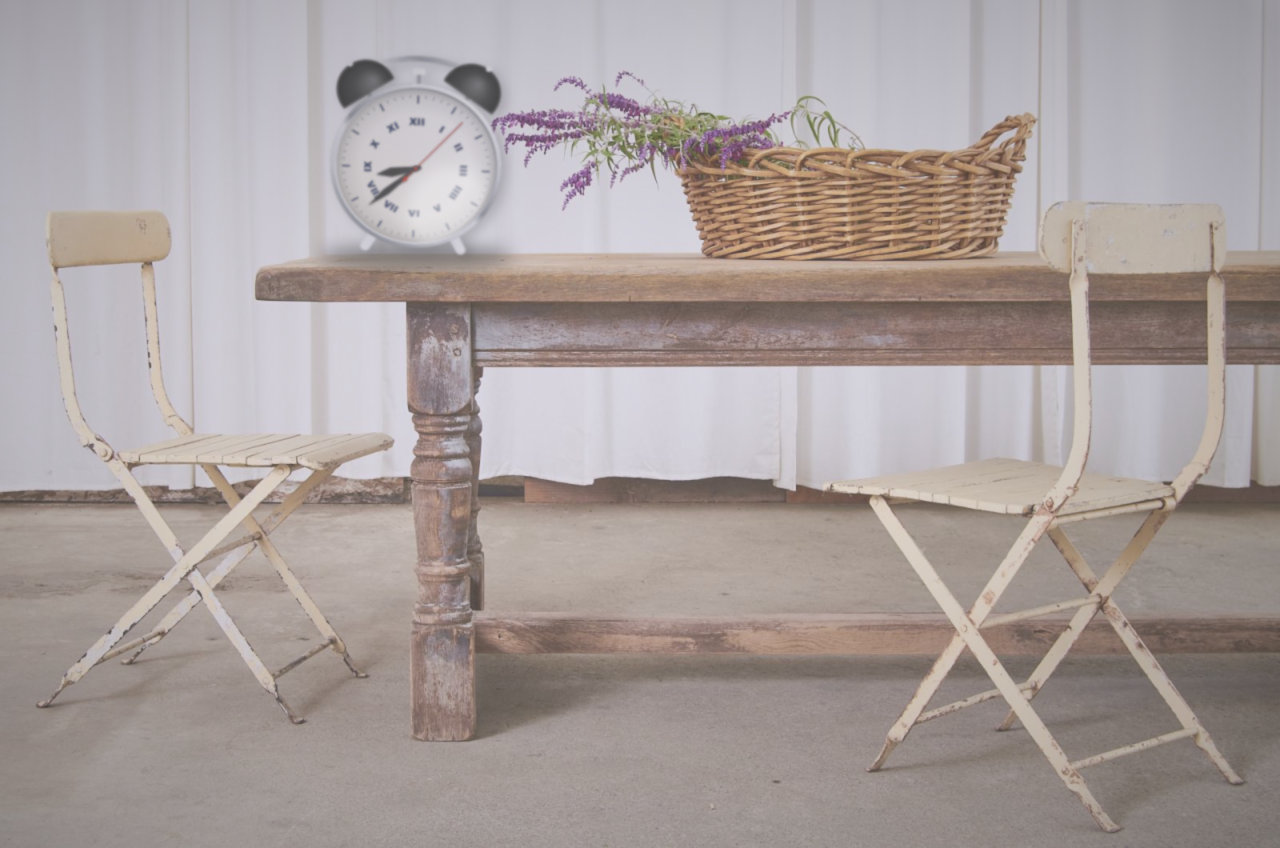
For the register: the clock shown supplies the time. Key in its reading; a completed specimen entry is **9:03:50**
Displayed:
**8:38:07**
